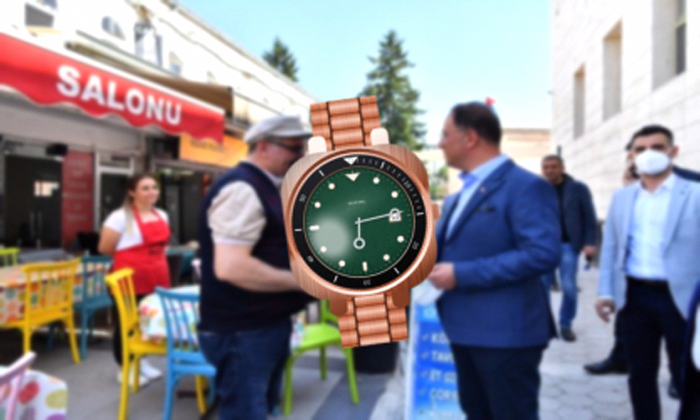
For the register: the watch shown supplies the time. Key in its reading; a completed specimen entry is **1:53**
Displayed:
**6:14**
